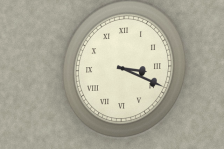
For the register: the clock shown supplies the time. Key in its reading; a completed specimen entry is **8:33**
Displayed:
**3:19**
